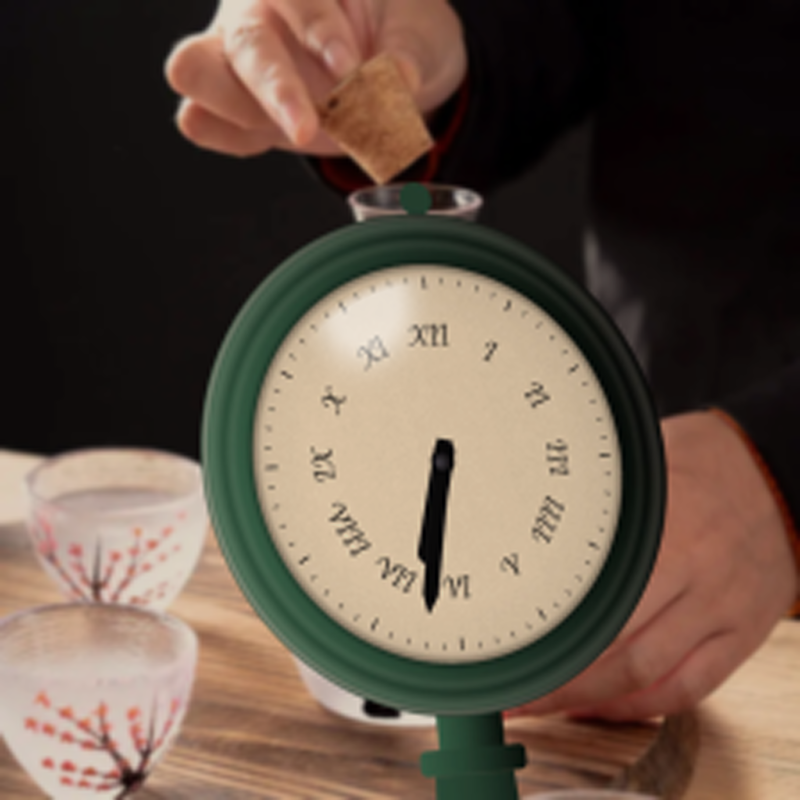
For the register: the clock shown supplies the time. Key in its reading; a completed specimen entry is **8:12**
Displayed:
**6:32**
